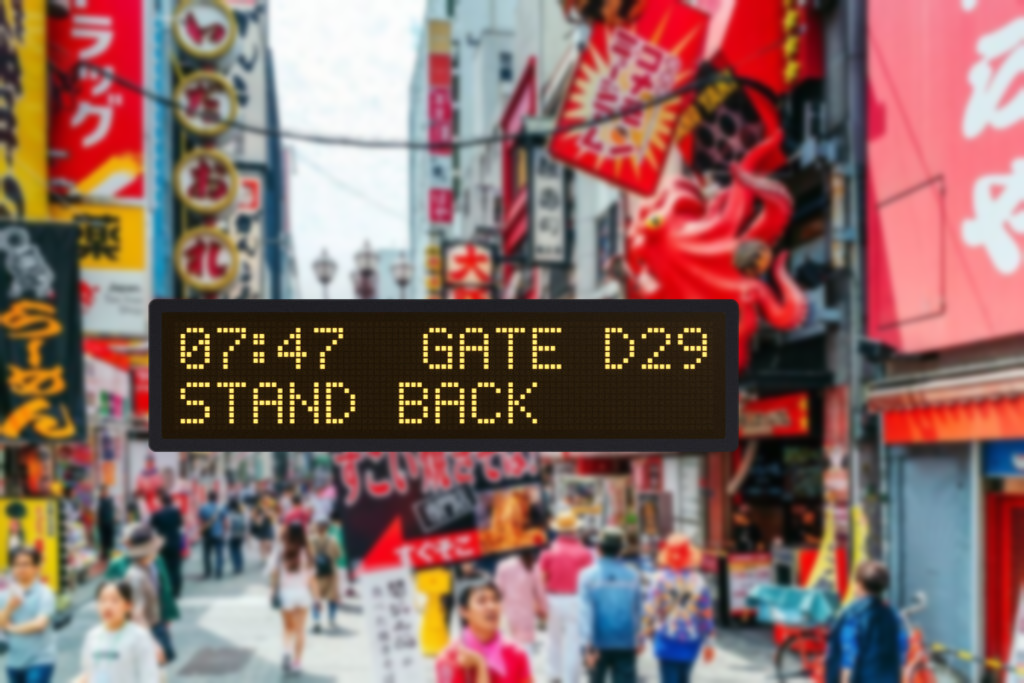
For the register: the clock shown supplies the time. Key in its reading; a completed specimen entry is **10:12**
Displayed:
**7:47**
